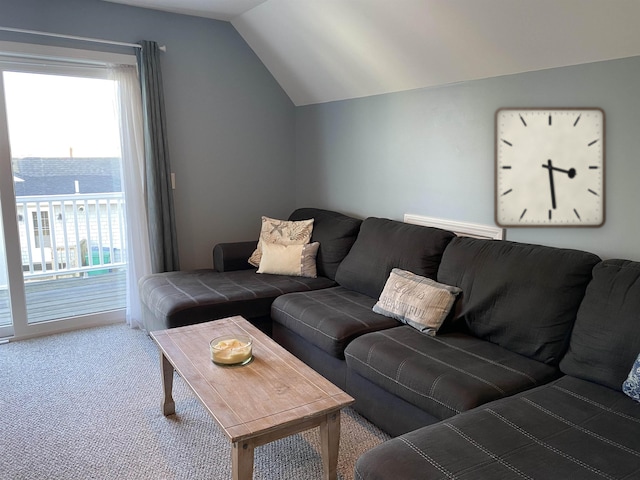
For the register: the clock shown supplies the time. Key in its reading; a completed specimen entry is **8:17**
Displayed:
**3:29**
